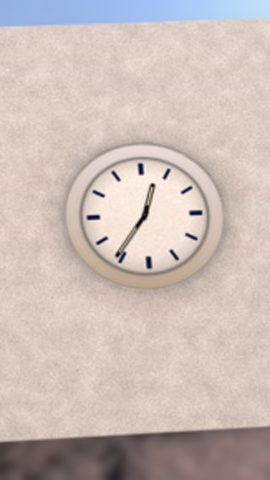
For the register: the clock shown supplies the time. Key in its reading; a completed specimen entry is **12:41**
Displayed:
**12:36**
